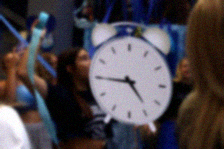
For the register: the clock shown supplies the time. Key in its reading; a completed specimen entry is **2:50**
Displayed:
**4:45**
